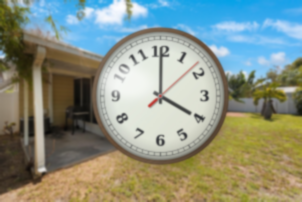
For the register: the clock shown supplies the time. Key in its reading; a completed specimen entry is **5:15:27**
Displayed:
**4:00:08**
